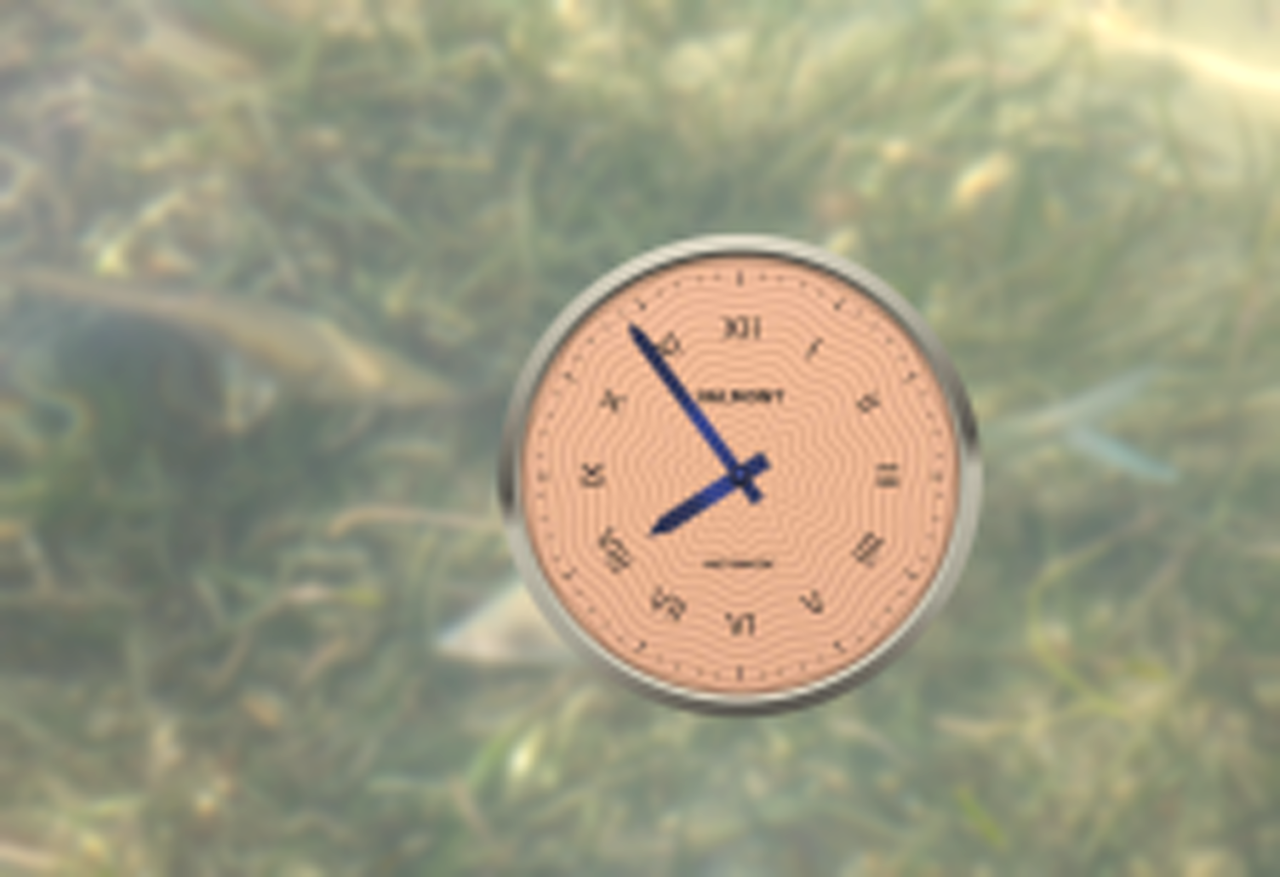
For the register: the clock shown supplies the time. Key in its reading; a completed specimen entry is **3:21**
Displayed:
**7:54**
